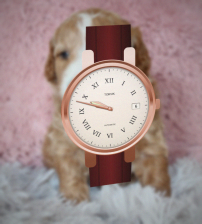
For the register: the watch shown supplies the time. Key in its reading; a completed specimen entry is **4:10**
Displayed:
**9:48**
